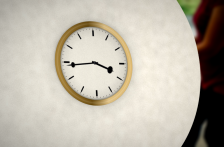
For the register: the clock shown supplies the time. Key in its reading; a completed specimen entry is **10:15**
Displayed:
**3:44**
